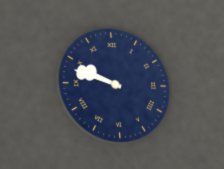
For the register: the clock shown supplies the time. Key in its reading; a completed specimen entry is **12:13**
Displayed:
**9:48**
